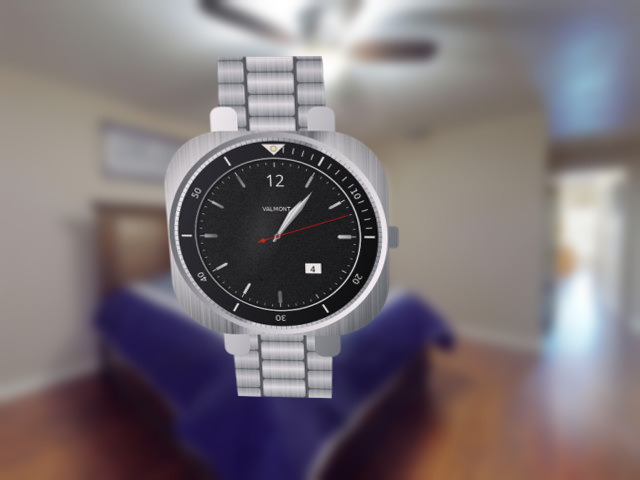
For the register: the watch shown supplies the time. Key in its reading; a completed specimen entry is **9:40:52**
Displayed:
**1:06:12**
